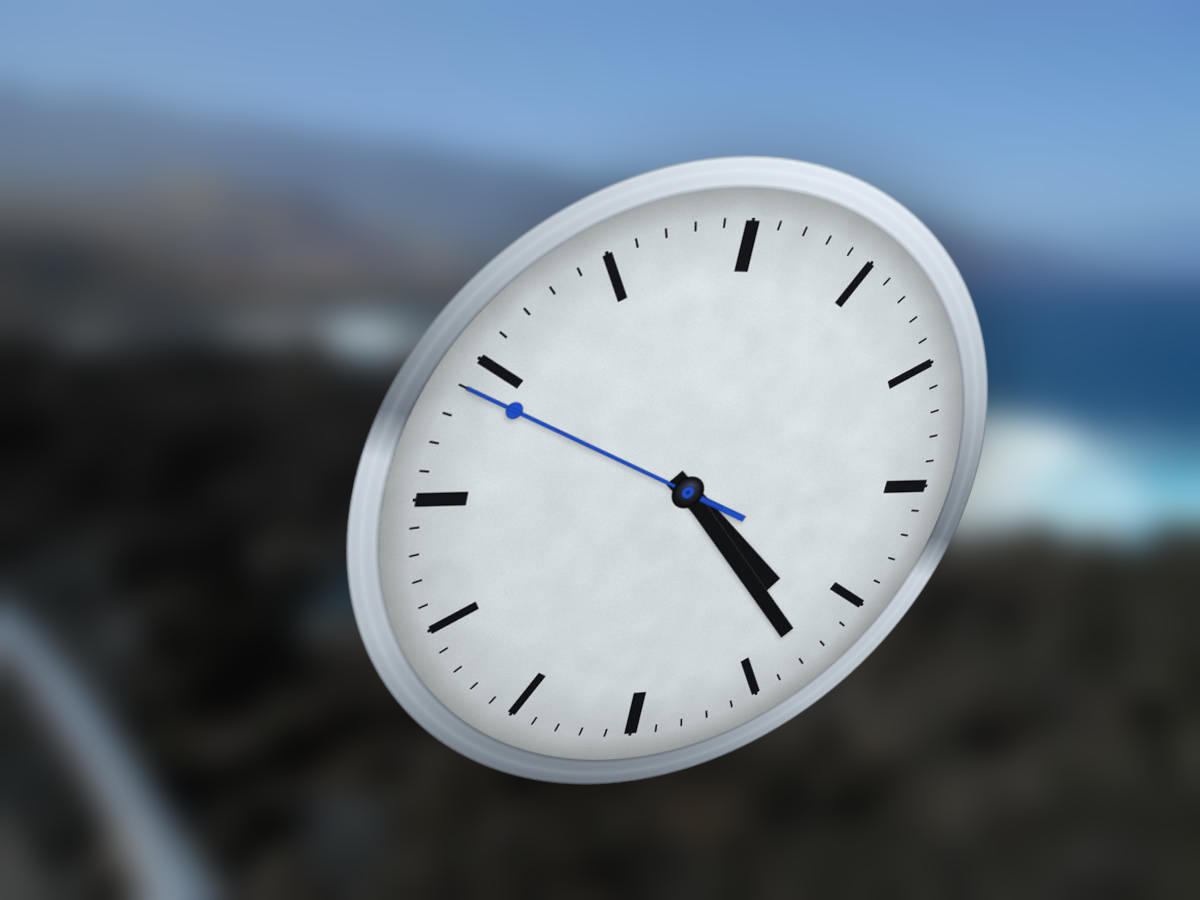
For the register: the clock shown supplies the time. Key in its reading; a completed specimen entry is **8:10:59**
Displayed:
**4:22:49**
